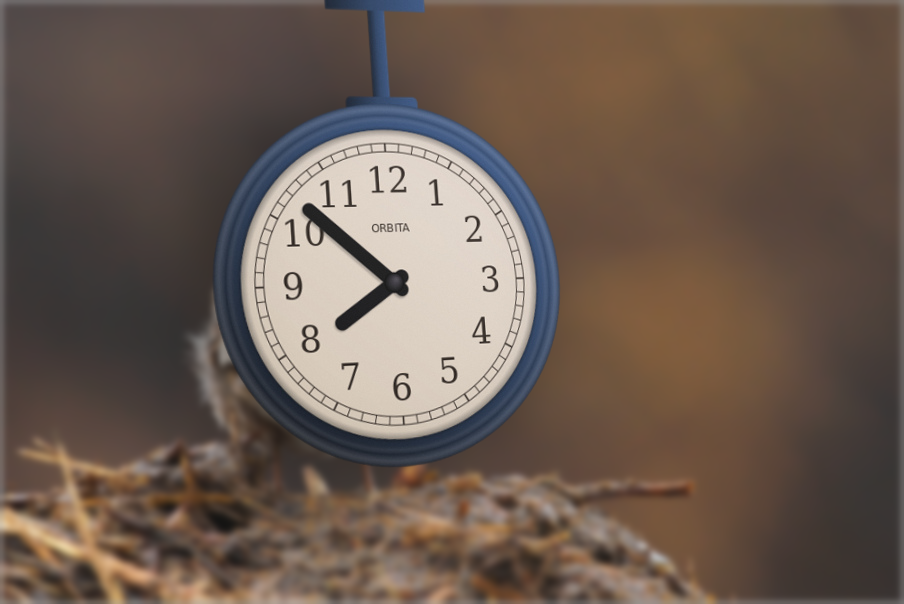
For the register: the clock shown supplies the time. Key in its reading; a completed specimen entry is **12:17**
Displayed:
**7:52**
